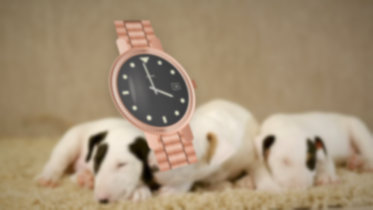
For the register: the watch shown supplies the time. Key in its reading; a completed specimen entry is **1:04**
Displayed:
**3:59**
